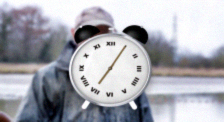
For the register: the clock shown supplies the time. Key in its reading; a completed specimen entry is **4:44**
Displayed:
**7:05**
